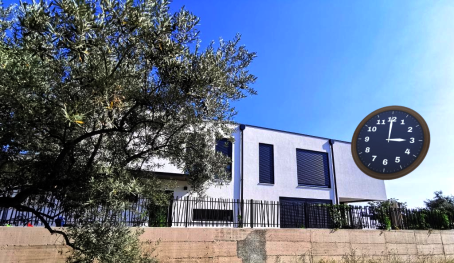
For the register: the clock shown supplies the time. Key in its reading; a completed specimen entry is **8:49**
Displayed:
**3:00**
